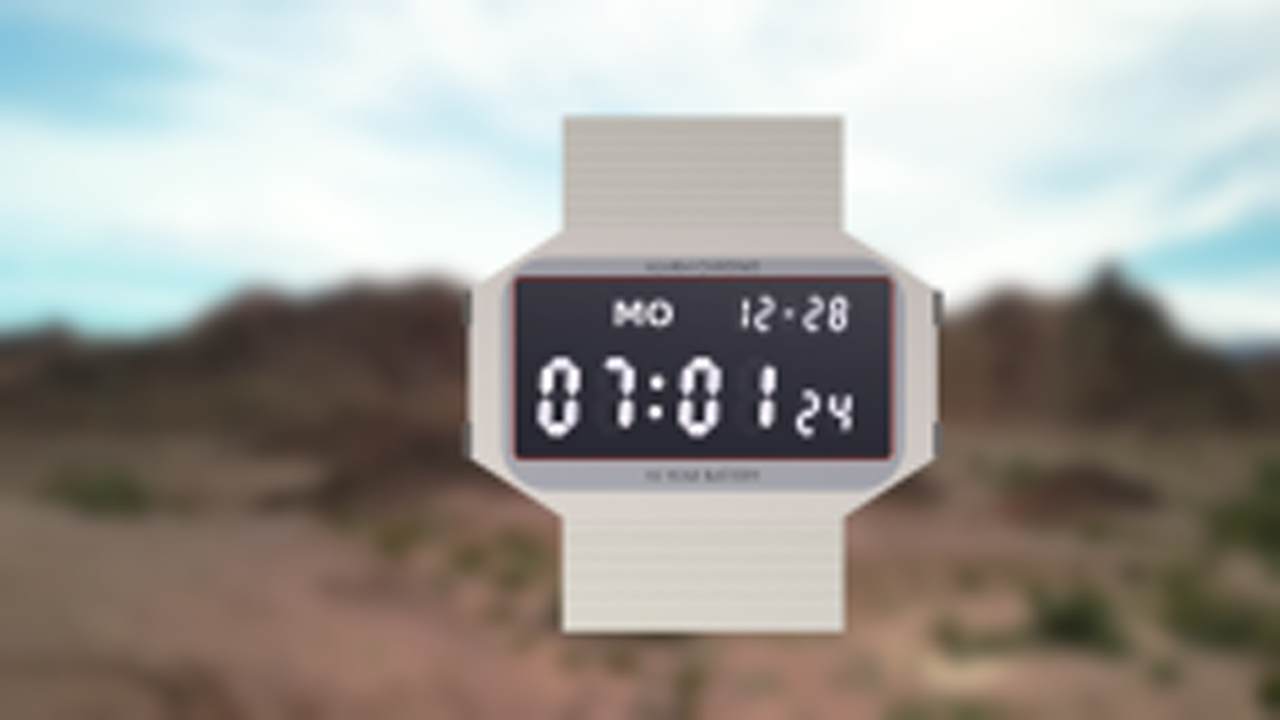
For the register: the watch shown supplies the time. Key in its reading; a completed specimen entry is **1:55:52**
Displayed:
**7:01:24**
